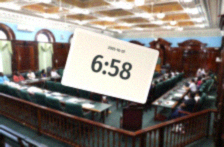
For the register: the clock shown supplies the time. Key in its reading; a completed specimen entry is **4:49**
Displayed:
**6:58**
